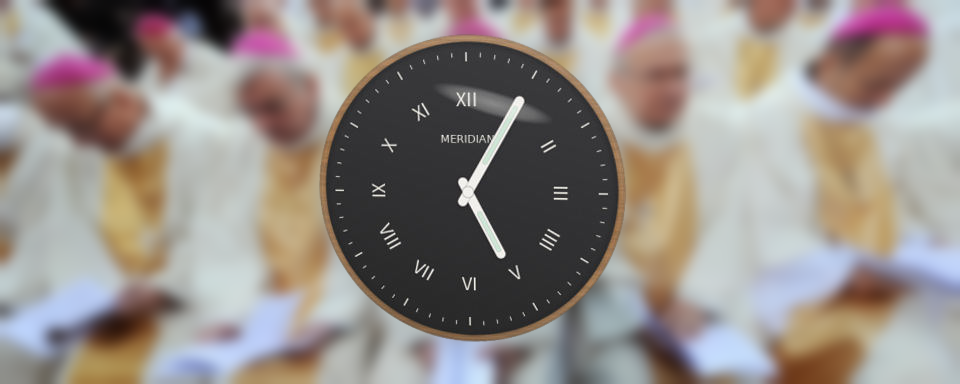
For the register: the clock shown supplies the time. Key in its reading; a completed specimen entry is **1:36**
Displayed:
**5:05**
